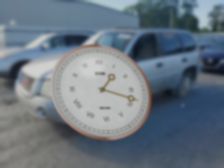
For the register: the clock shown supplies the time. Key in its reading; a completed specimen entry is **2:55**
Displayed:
**1:18**
